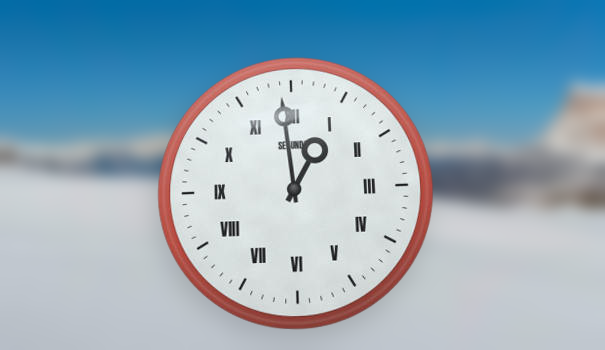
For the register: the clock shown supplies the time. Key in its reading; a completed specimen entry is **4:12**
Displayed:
**12:59**
